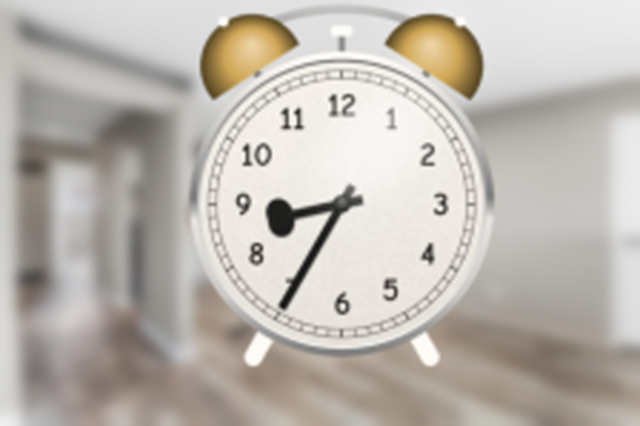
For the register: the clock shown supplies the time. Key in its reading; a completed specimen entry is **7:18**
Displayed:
**8:35**
